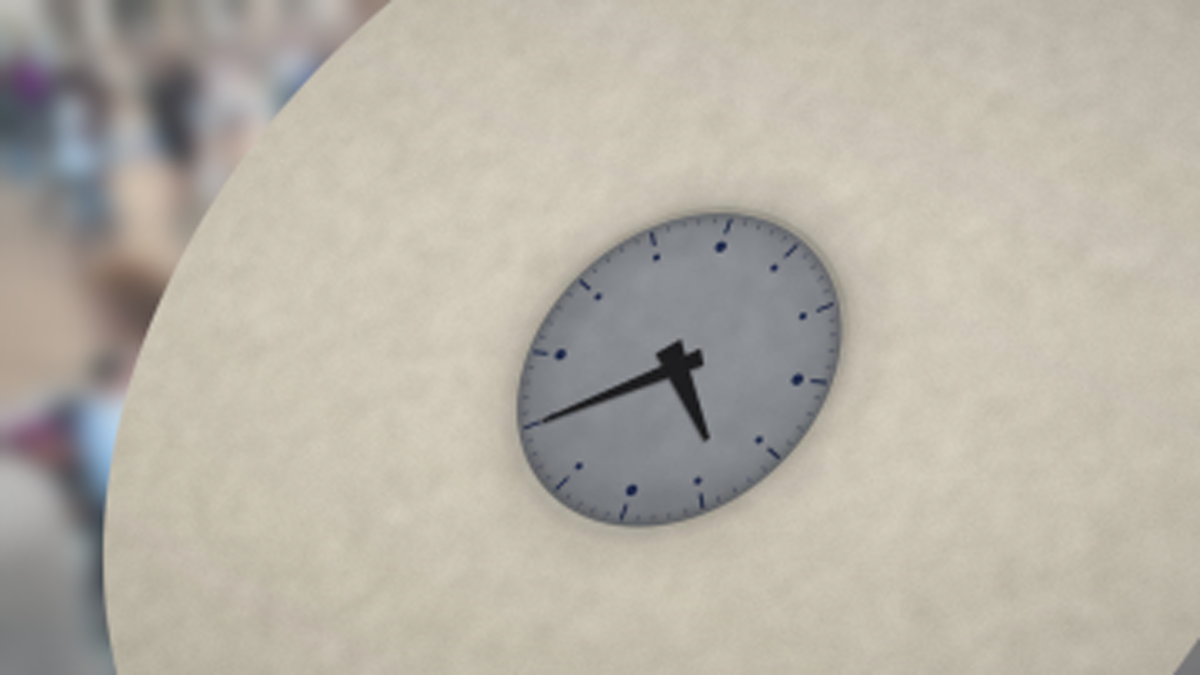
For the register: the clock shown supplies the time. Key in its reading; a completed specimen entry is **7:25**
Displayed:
**4:40**
